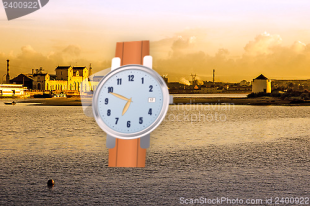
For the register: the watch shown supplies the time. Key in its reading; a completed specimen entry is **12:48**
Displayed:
**6:49**
